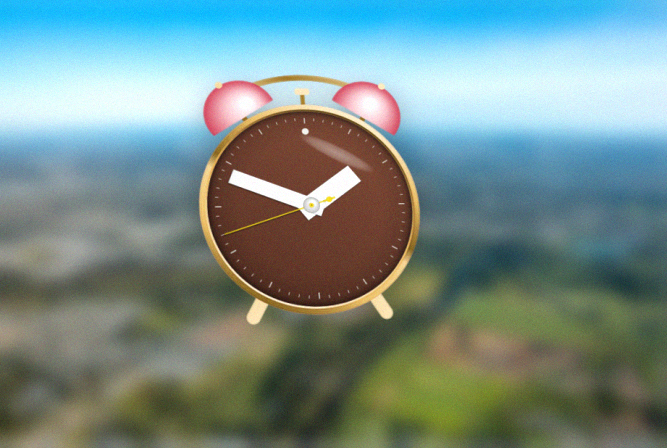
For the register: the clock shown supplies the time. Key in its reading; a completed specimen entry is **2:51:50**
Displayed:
**1:48:42**
